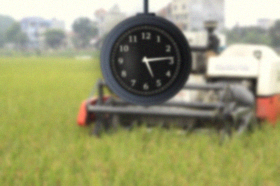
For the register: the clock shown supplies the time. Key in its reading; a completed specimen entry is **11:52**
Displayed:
**5:14**
